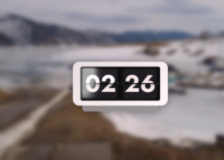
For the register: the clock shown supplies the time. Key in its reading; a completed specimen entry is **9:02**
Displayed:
**2:26**
